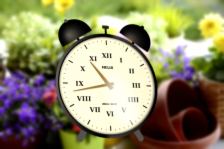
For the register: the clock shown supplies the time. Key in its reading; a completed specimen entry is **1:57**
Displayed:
**10:43**
